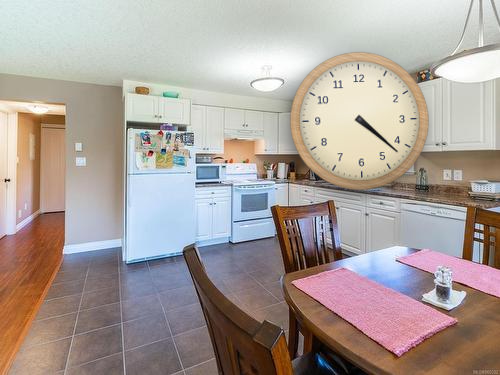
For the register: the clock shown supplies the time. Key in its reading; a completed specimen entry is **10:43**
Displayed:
**4:22**
